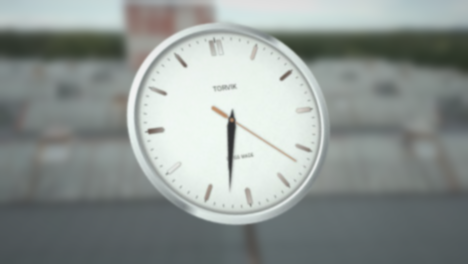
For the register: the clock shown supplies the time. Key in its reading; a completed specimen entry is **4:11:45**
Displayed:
**6:32:22**
